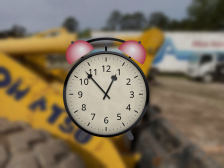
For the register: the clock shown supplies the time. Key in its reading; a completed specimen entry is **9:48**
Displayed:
**12:53**
